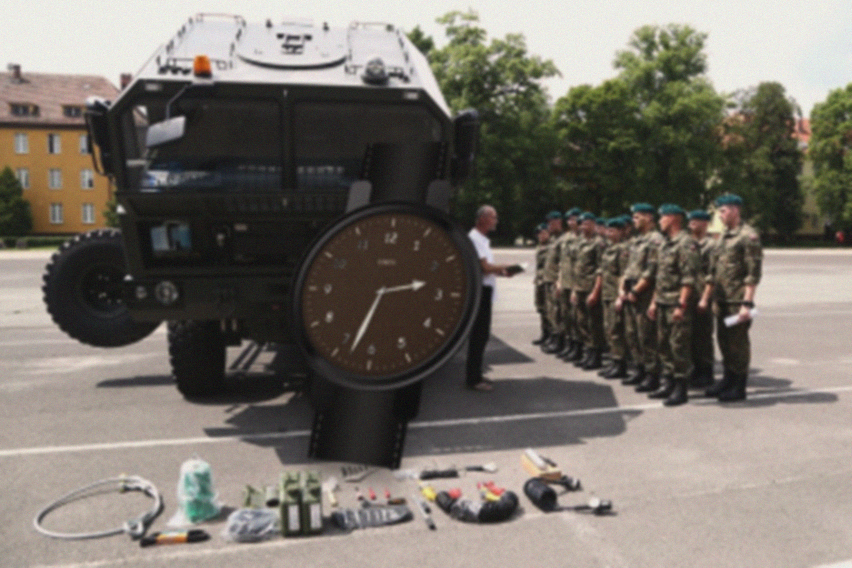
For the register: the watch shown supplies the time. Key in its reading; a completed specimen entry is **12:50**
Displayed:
**2:33**
